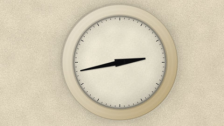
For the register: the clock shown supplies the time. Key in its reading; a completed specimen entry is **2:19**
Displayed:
**2:43**
